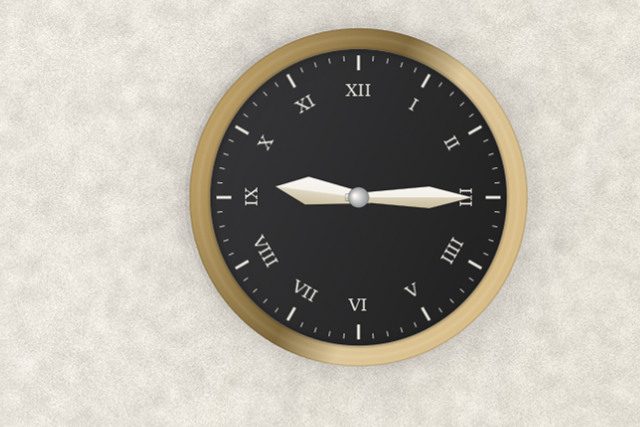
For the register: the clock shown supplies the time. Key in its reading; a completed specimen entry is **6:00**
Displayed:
**9:15**
